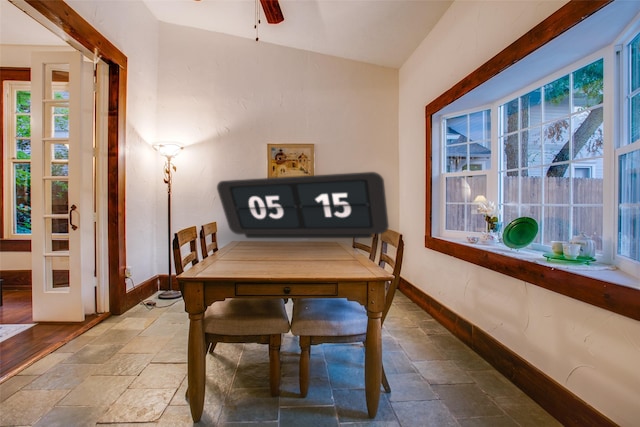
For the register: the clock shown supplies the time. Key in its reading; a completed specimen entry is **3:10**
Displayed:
**5:15**
